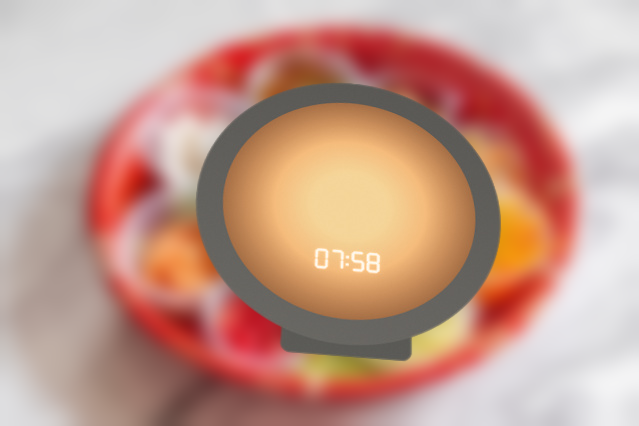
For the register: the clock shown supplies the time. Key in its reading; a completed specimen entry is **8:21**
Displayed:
**7:58**
